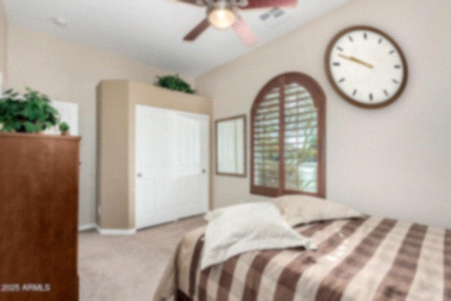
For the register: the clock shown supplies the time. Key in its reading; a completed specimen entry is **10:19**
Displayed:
**9:48**
